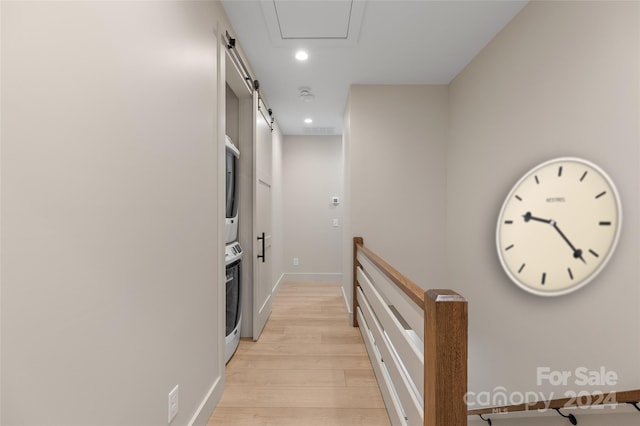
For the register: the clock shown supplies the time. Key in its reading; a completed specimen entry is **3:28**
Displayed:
**9:22**
